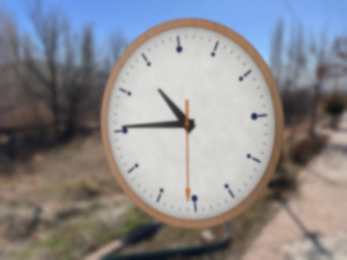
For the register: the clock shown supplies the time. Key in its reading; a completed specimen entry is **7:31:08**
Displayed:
**10:45:31**
